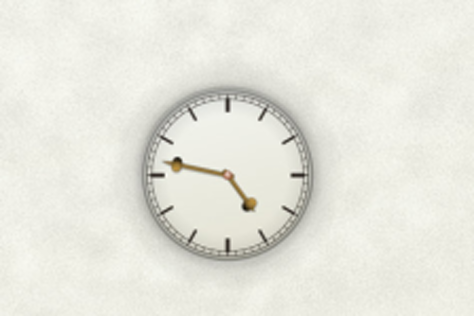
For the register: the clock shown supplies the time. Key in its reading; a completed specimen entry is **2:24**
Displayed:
**4:47**
